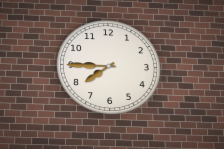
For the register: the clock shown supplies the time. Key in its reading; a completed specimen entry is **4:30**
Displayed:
**7:45**
